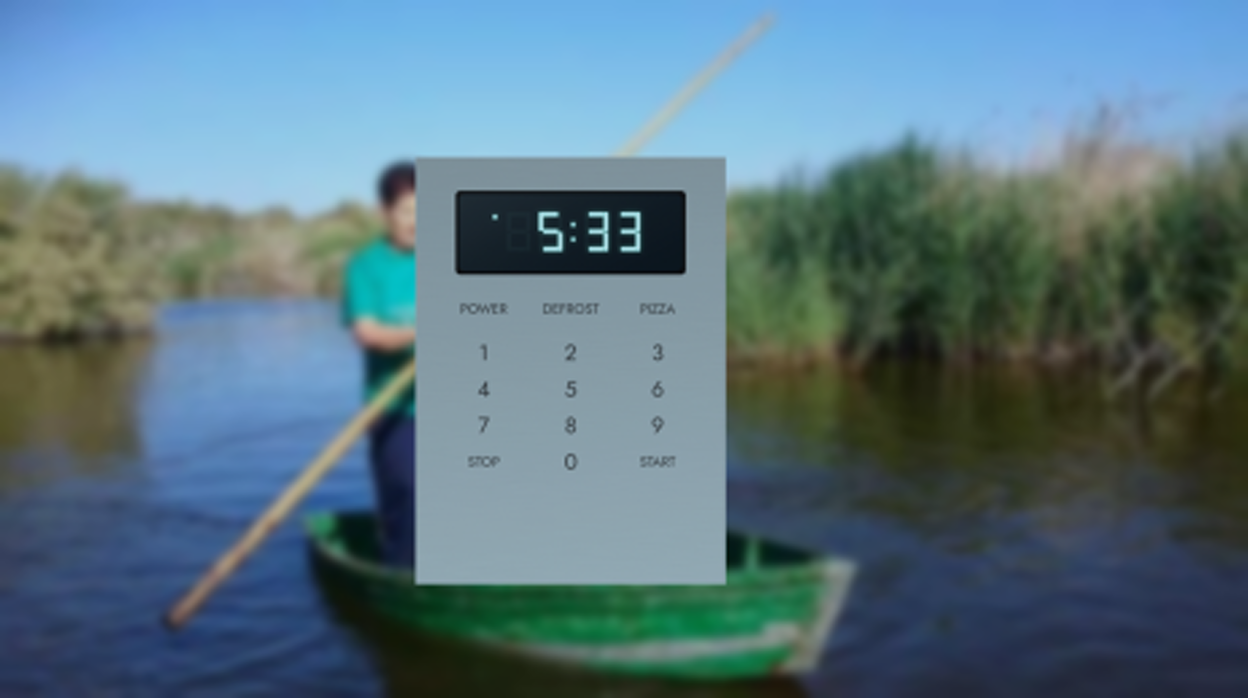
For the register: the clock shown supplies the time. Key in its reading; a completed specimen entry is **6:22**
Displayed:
**5:33**
